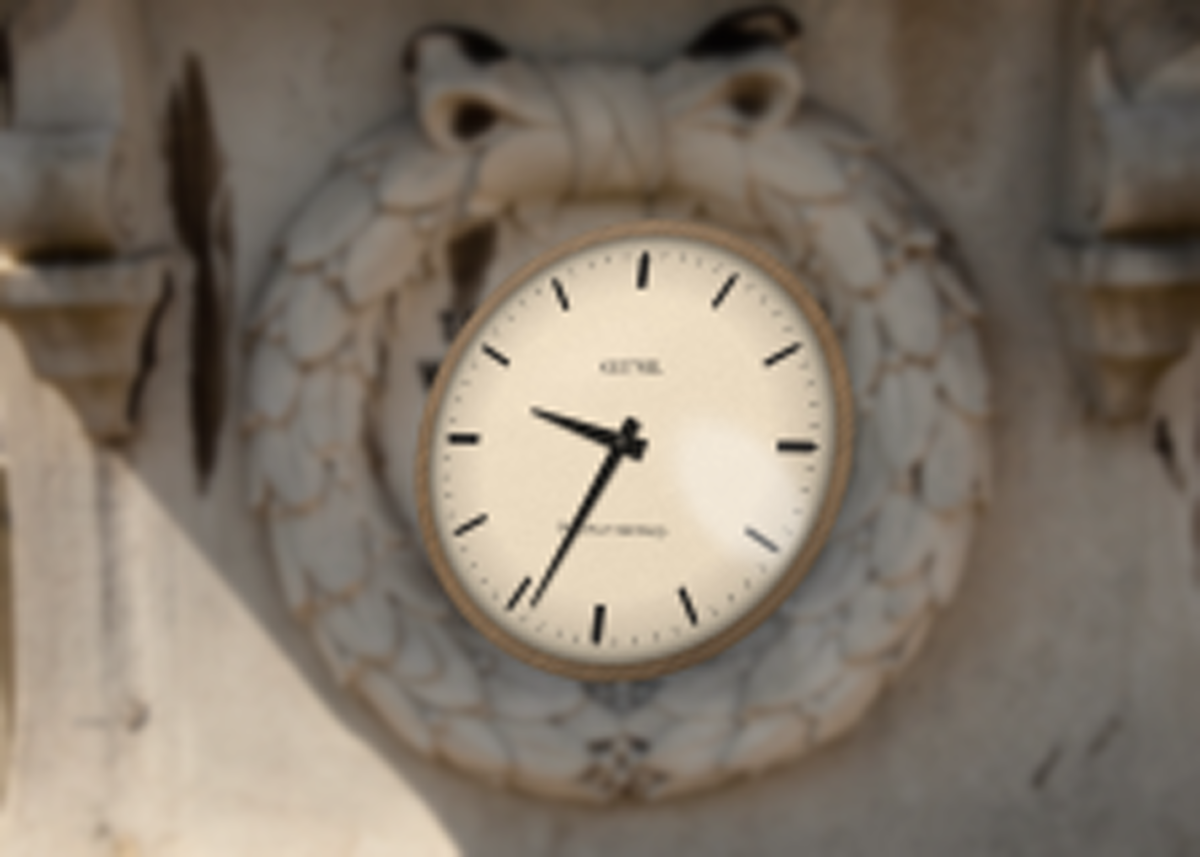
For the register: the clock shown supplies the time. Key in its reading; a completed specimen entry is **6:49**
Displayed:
**9:34**
